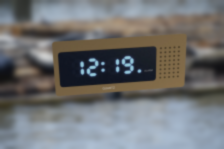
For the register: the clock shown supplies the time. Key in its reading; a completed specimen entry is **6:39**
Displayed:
**12:19**
